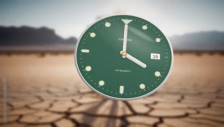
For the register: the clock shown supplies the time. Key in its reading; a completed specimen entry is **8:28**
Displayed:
**4:00**
